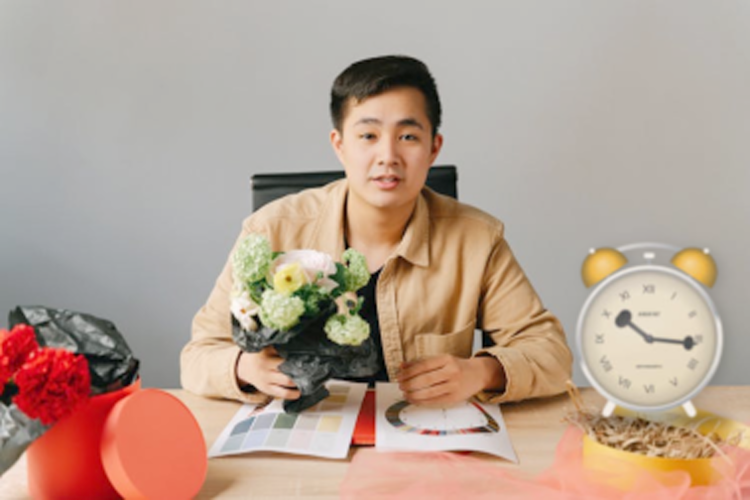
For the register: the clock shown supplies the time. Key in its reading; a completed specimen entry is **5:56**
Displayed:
**10:16**
